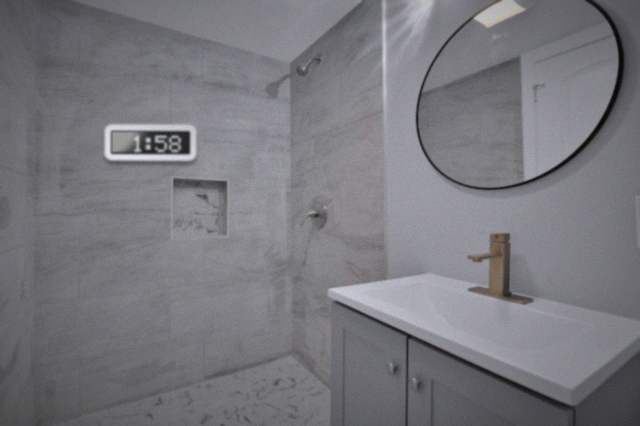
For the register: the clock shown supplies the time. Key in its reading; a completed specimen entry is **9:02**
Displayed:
**1:58**
